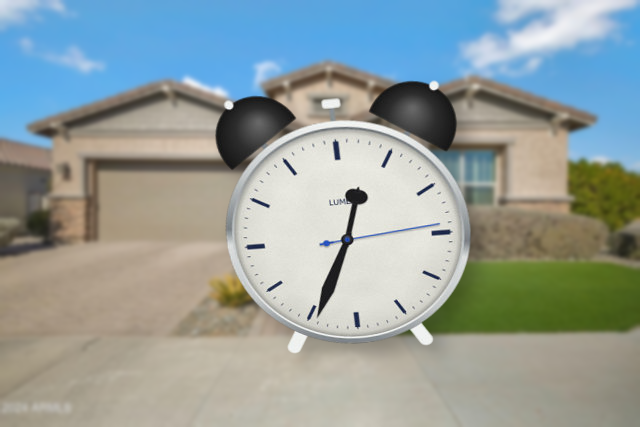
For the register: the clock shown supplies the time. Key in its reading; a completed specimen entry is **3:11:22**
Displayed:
**12:34:14**
